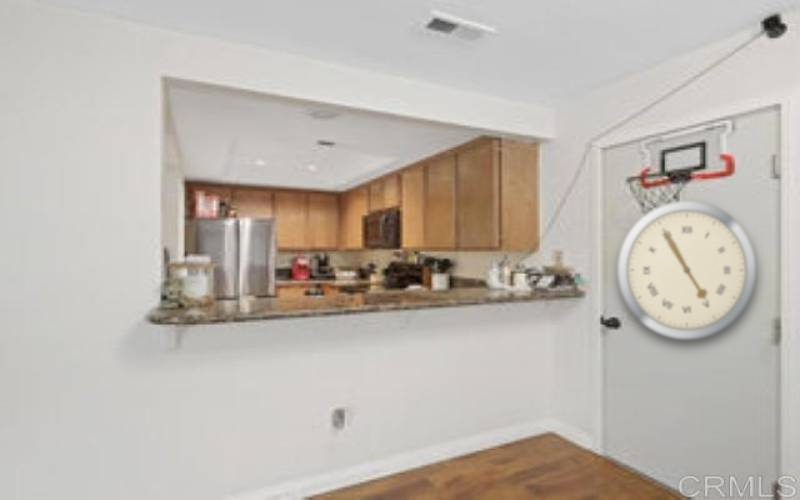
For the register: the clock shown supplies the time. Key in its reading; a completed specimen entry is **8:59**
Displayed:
**4:55**
